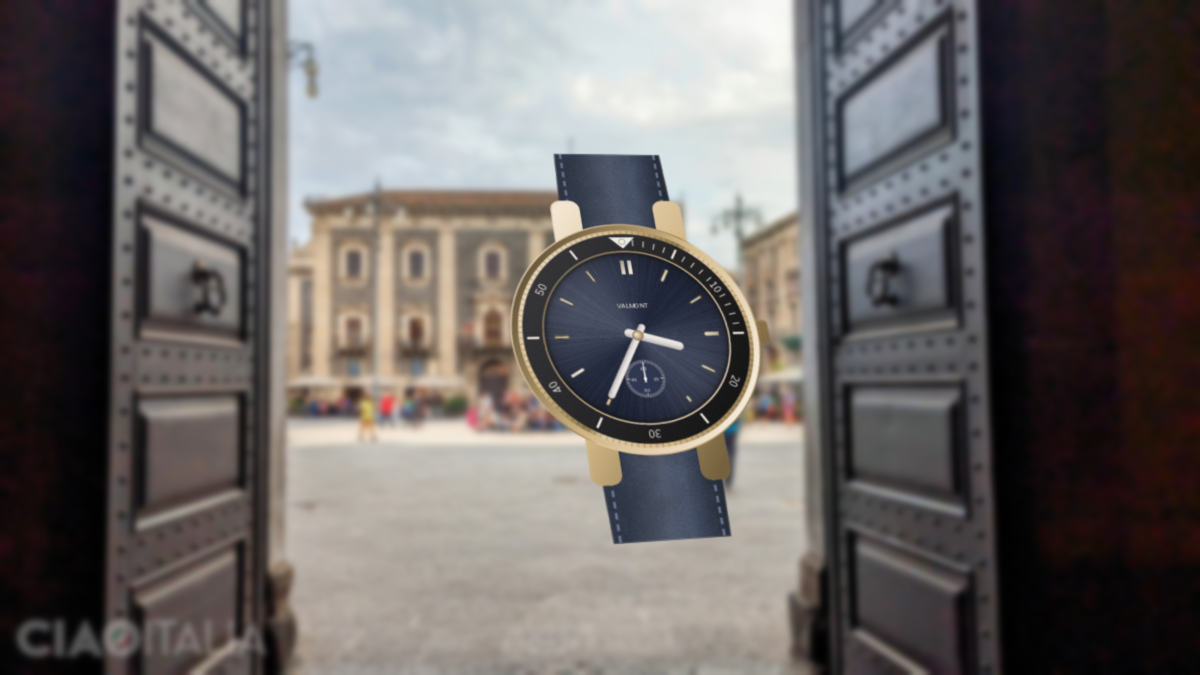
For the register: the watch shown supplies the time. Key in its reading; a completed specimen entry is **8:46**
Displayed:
**3:35**
